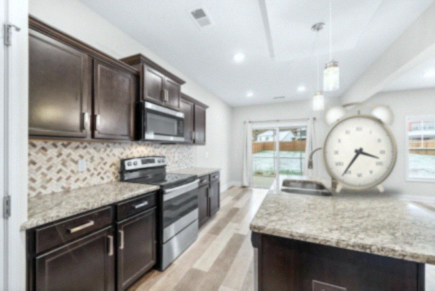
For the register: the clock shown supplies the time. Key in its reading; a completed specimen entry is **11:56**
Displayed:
**3:36**
